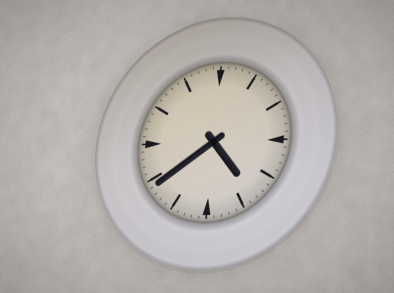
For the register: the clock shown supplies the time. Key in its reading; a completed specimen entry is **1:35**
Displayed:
**4:39**
